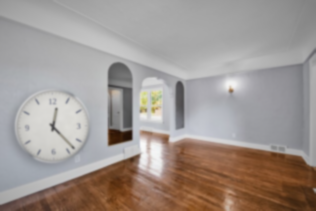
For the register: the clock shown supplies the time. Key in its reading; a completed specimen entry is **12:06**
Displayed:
**12:23**
